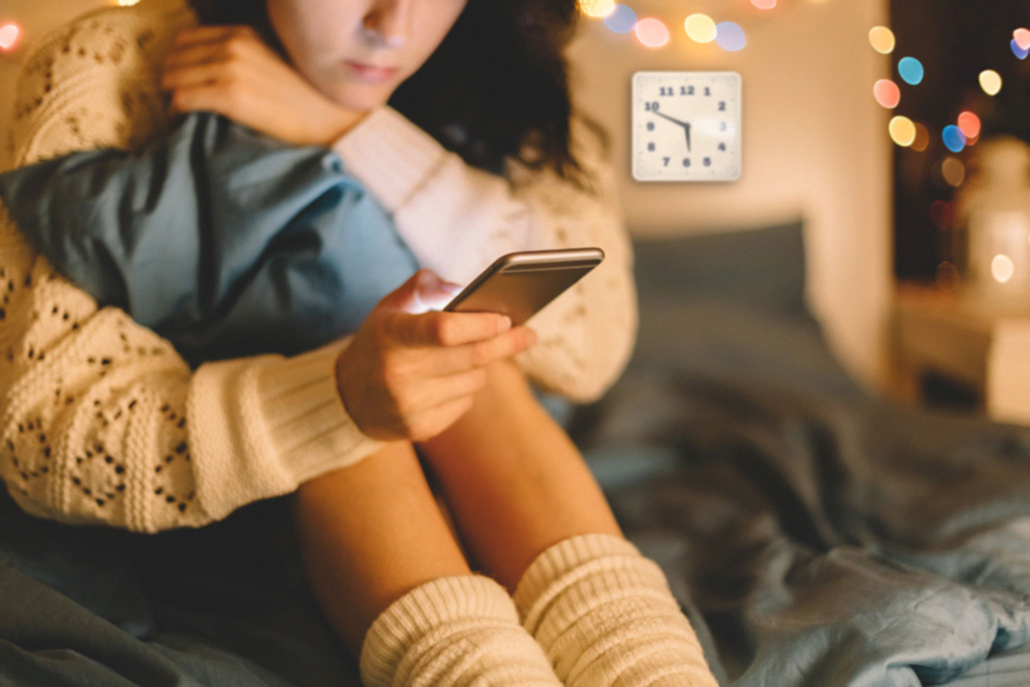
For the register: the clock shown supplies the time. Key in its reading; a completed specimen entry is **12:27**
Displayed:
**5:49**
